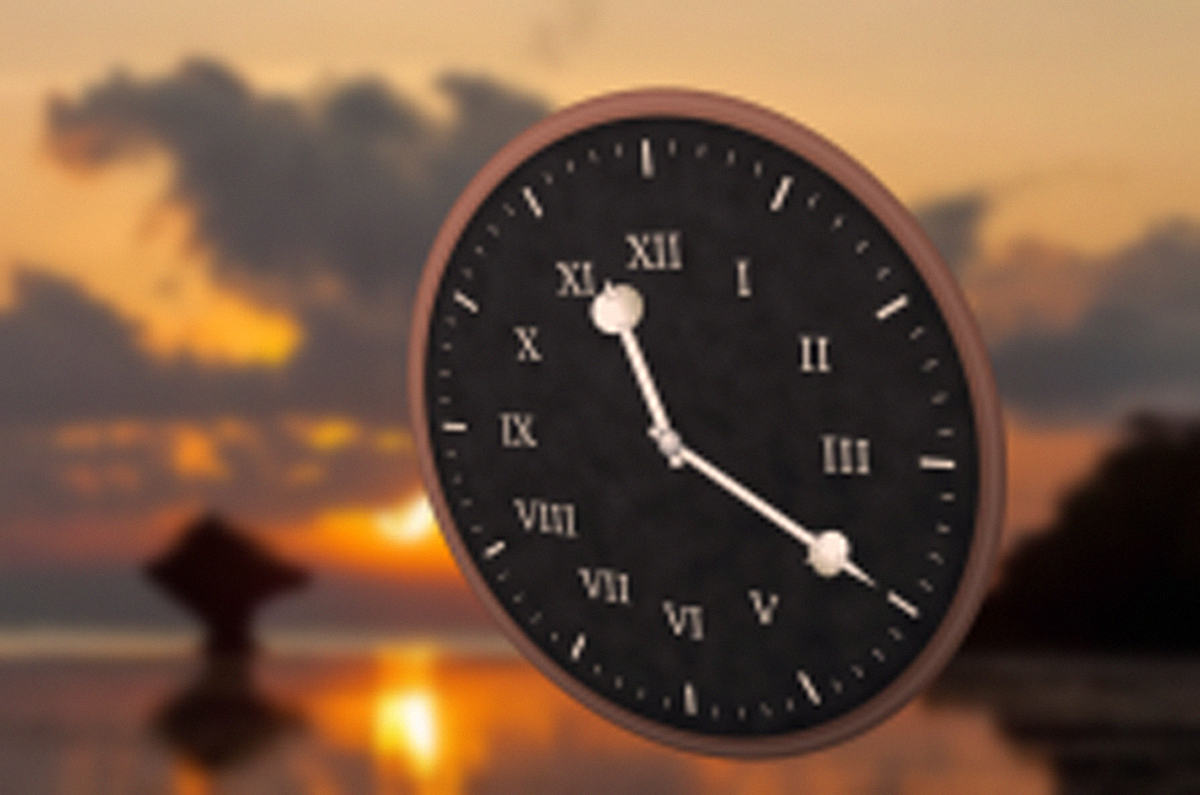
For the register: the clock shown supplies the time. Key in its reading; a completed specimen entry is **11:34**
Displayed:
**11:20**
